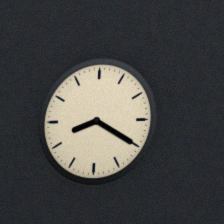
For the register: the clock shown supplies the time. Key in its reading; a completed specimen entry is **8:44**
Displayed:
**8:20**
